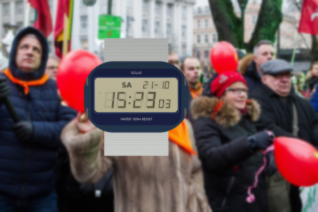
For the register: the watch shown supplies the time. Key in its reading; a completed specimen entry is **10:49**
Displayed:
**15:23**
